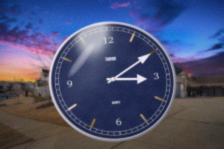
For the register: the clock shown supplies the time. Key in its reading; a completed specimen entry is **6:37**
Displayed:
**3:10**
